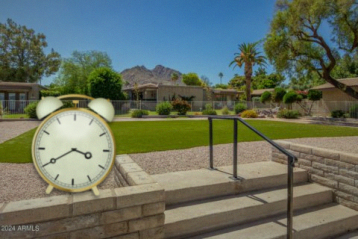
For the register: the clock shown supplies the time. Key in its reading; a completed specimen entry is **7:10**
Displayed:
**3:40**
